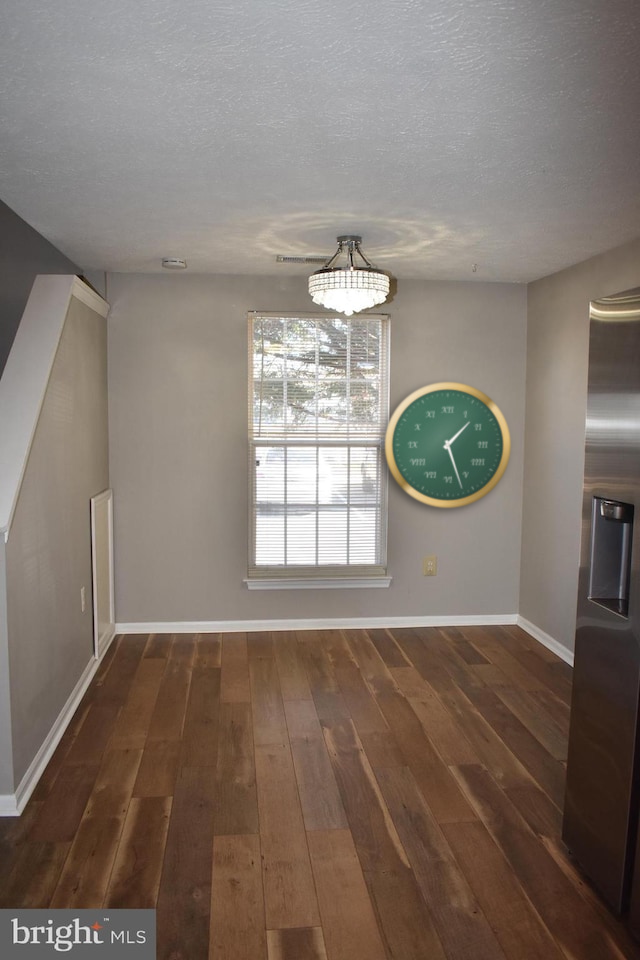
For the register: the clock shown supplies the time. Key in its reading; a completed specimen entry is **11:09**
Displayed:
**1:27**
